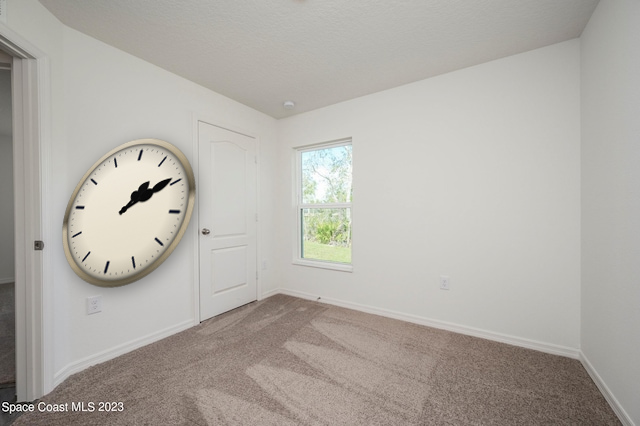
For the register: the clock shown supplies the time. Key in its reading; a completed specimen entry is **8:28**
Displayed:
**1:09**
